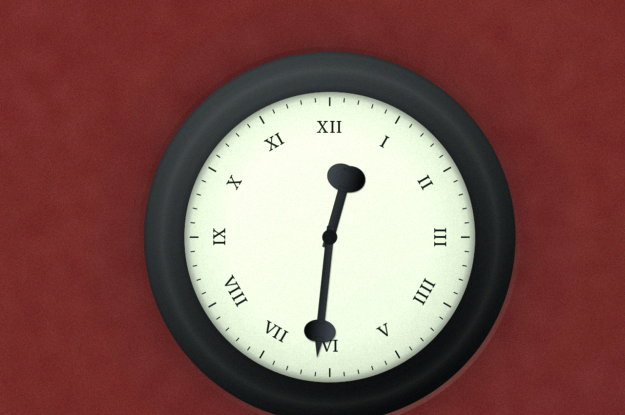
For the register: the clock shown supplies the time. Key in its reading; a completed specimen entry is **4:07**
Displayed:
**12:31**
